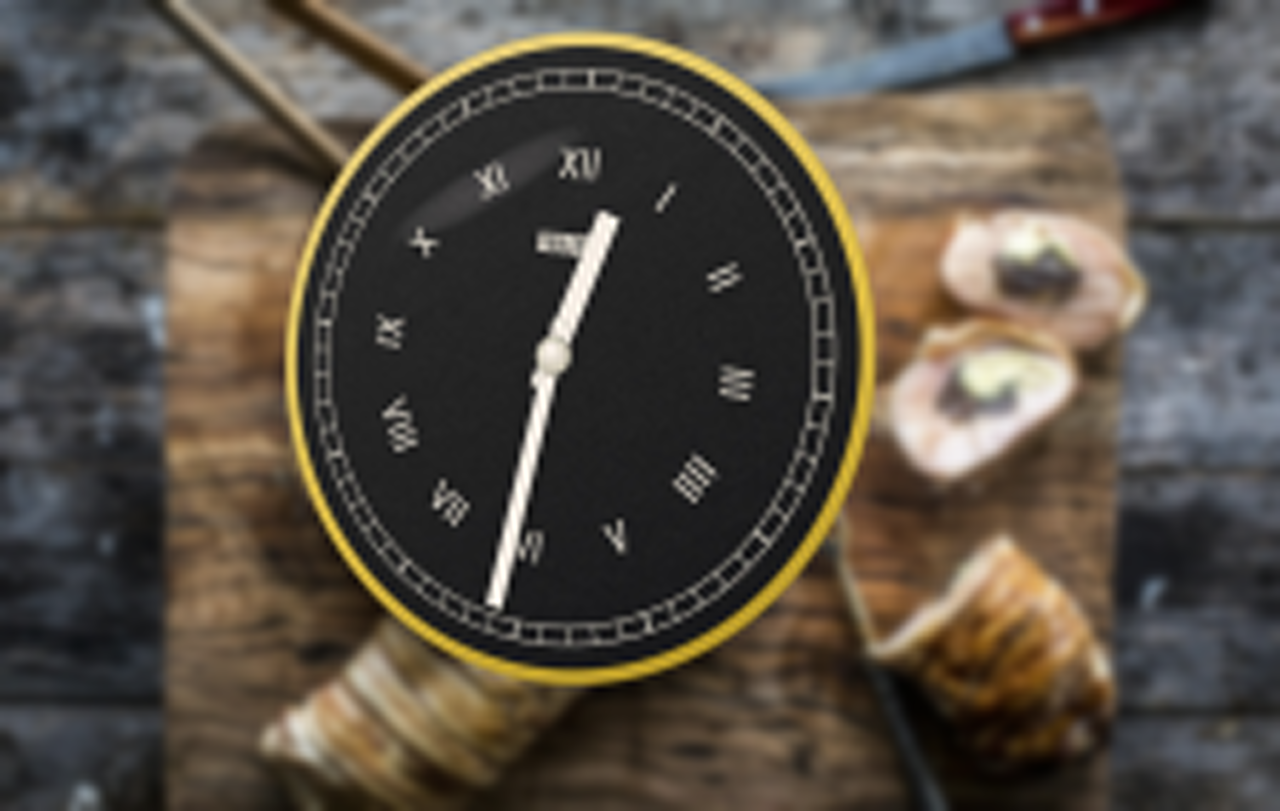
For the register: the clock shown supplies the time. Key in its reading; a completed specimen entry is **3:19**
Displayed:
**12:31**
